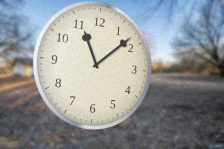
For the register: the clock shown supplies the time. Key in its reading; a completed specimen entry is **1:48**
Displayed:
**11:08**
